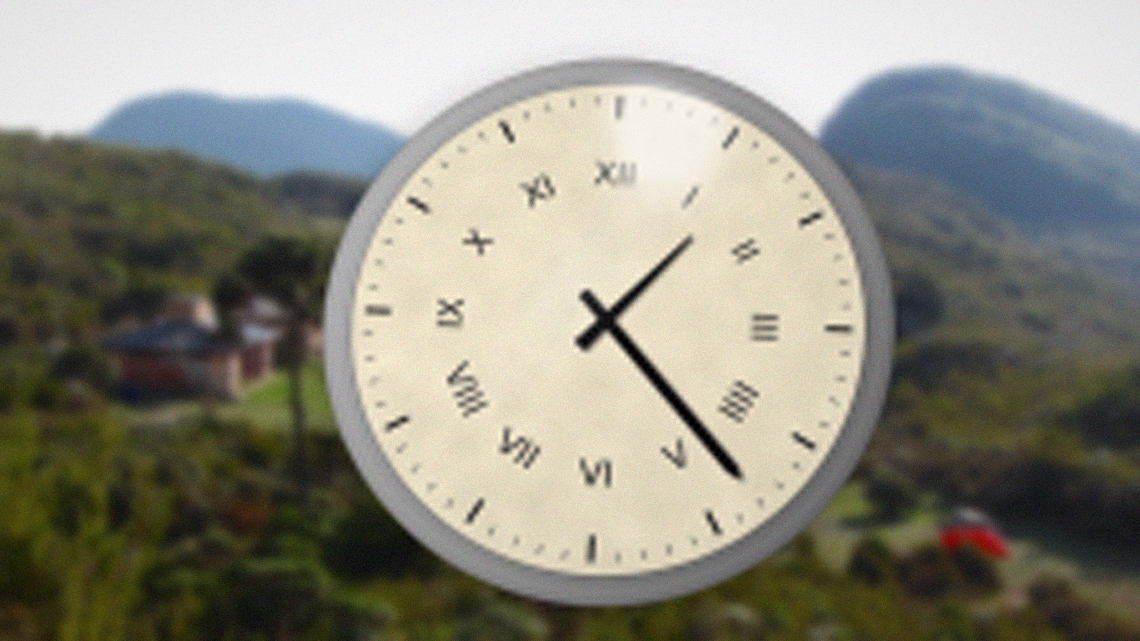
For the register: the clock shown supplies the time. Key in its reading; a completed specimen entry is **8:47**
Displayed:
**1:23**
